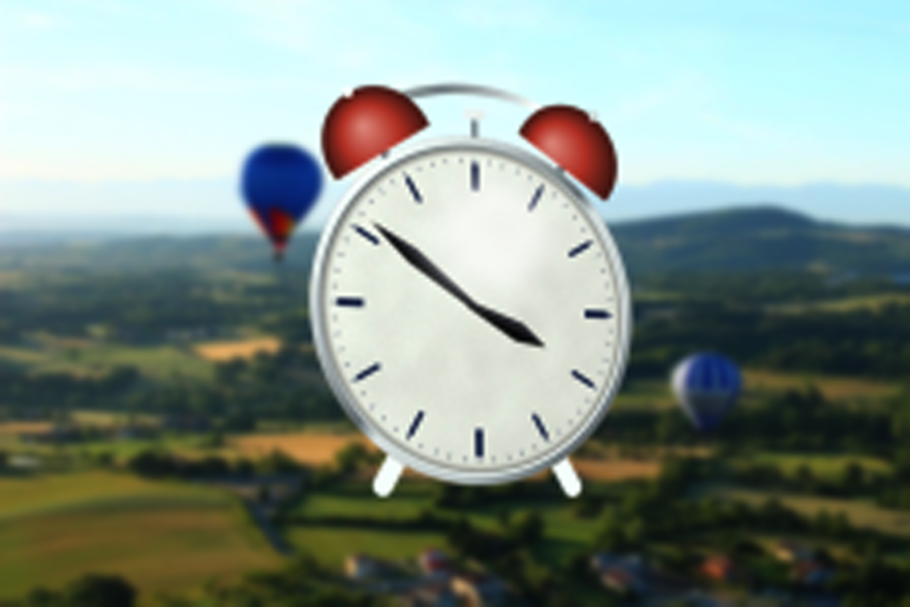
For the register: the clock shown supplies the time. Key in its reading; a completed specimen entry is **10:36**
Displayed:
**3:51**
